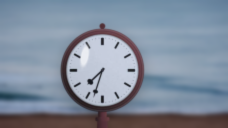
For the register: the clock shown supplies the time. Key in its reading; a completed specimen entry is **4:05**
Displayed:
**7:33**
